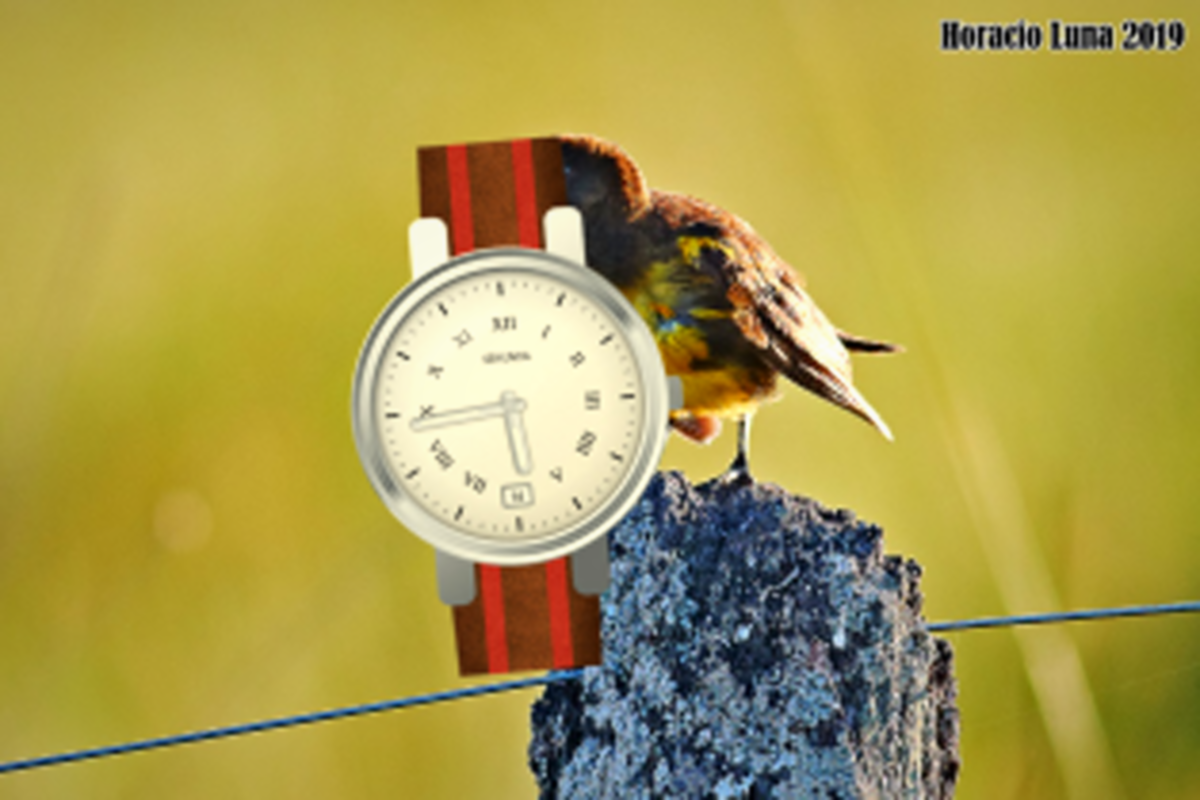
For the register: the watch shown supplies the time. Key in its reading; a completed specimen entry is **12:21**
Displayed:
**5:44**
